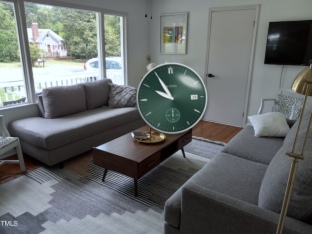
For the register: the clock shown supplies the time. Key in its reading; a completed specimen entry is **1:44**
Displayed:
**9:55**
